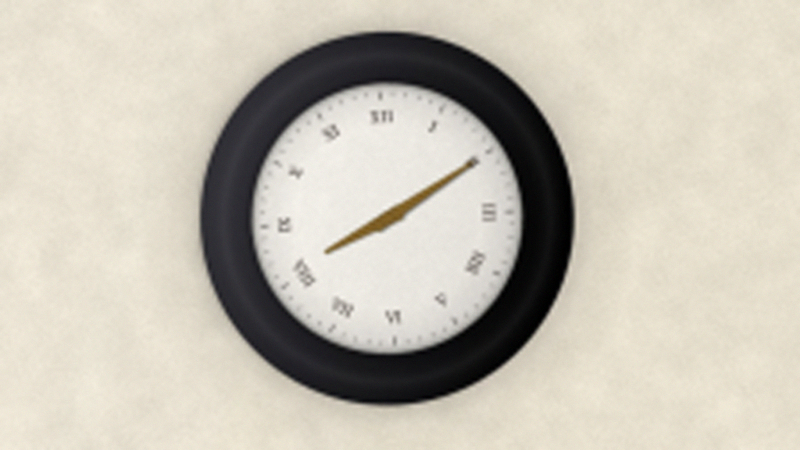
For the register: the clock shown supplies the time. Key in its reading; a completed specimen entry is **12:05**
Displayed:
**8:10**
